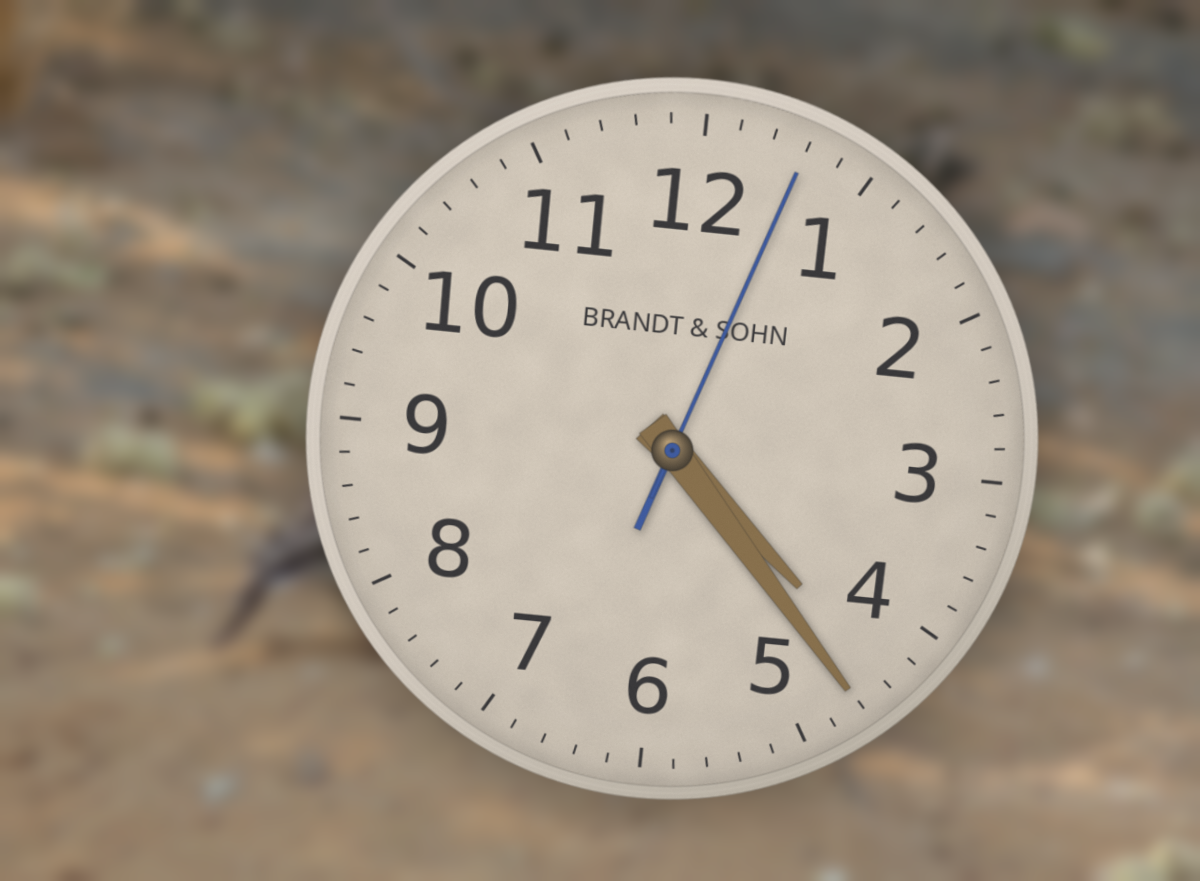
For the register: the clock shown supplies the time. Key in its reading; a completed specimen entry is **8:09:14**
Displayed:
**4:23:03**
